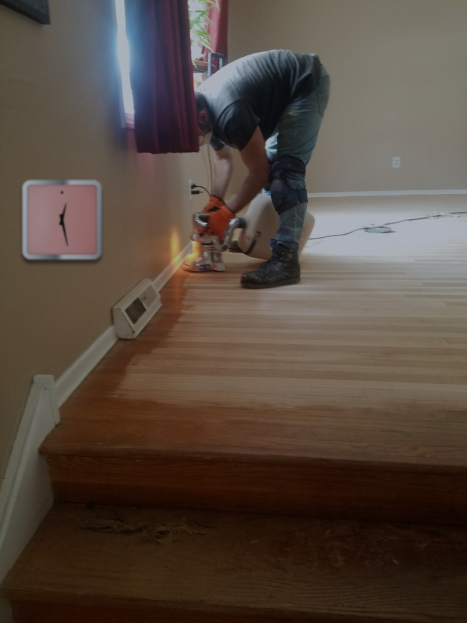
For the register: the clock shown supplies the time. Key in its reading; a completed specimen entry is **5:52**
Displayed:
**12:28**
